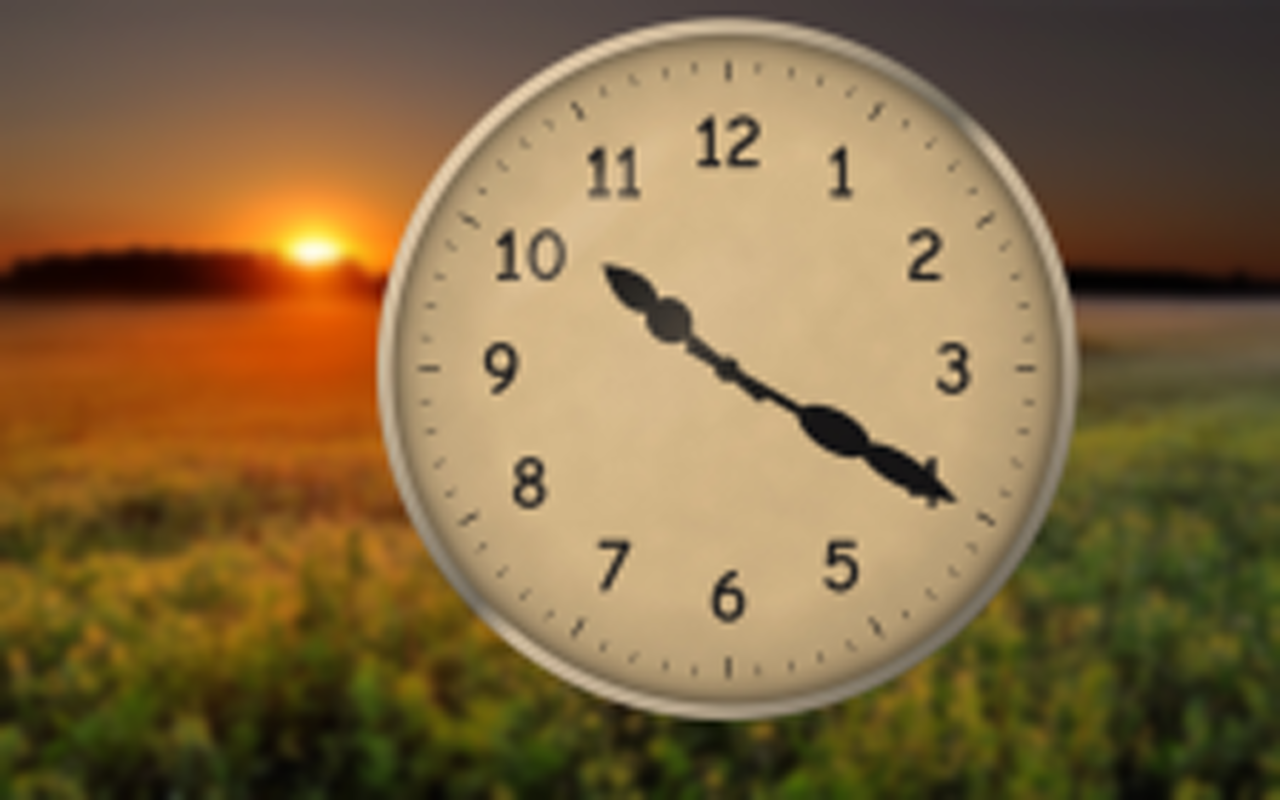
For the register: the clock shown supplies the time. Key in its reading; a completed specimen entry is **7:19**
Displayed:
**10:20**
